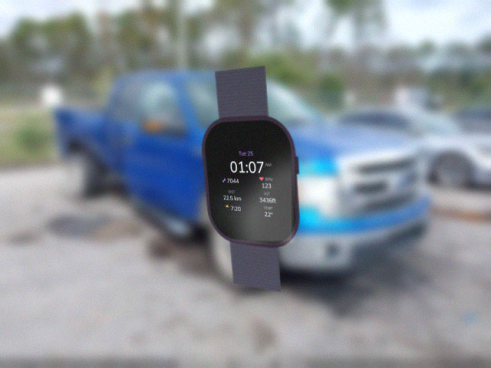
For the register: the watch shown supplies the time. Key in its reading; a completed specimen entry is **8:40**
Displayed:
**1:07**
